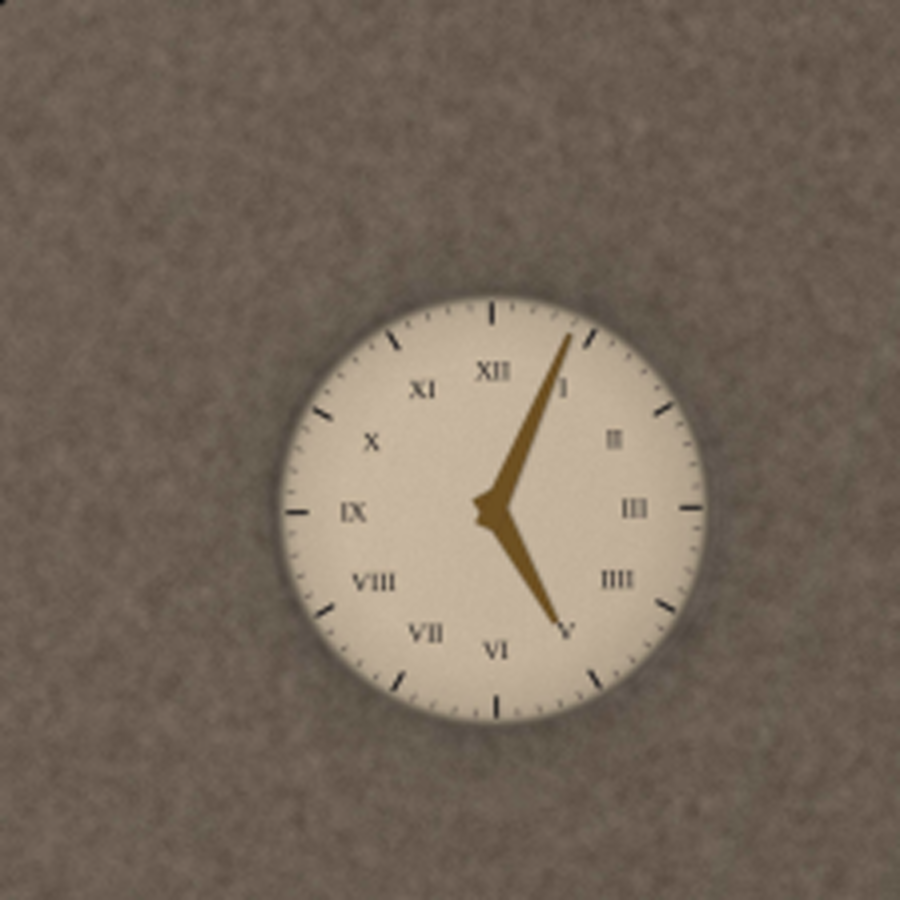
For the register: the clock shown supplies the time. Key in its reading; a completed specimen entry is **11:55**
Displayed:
**5:04**
